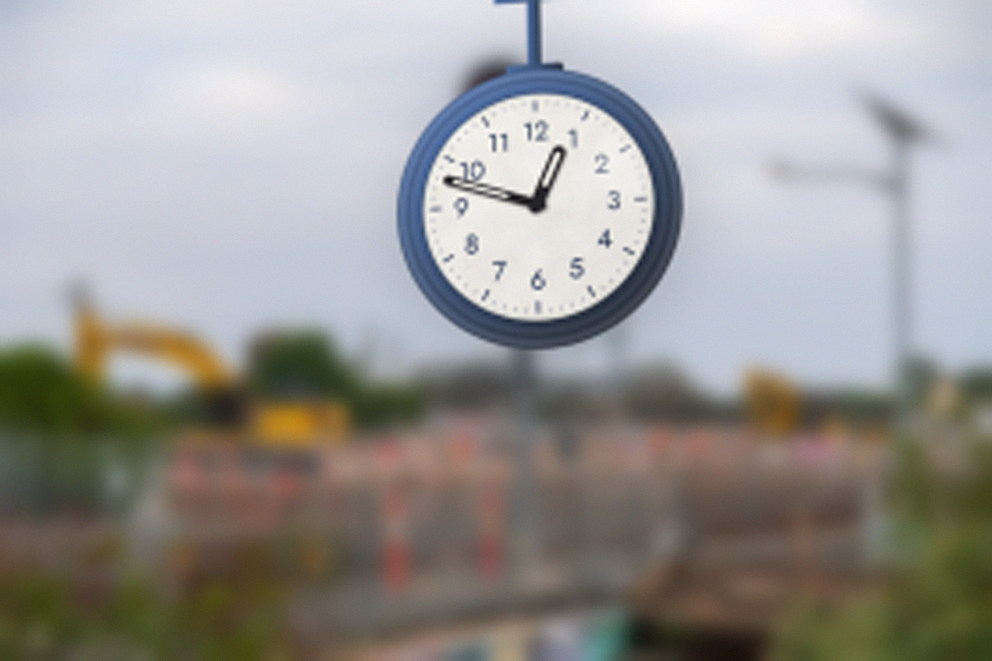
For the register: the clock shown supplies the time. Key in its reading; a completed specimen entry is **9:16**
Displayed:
**12:48**
